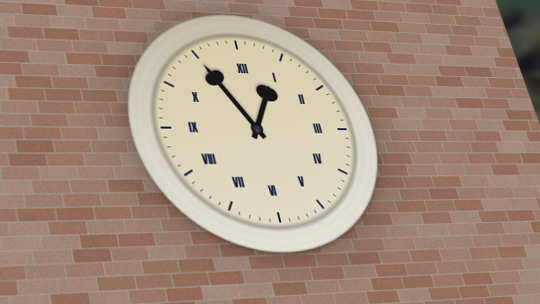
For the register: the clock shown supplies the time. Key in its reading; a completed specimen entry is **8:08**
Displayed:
**12:55**
